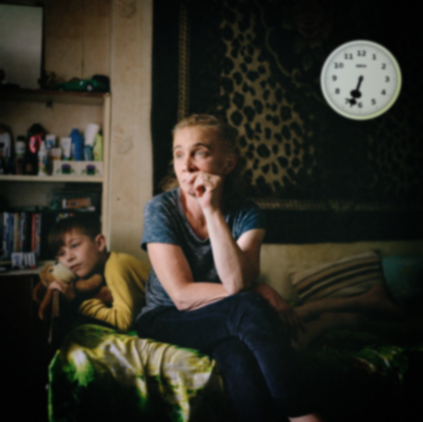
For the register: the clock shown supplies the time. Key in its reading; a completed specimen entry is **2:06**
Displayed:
**6:33**
